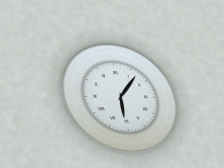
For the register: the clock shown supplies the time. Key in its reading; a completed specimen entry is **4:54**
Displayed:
**6:07**
